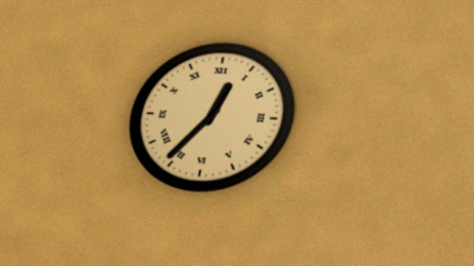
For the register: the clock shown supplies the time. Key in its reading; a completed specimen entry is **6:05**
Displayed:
**12:36**
